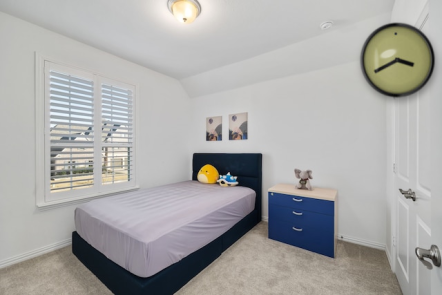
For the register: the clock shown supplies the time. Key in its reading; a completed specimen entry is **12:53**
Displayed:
**3:41**
